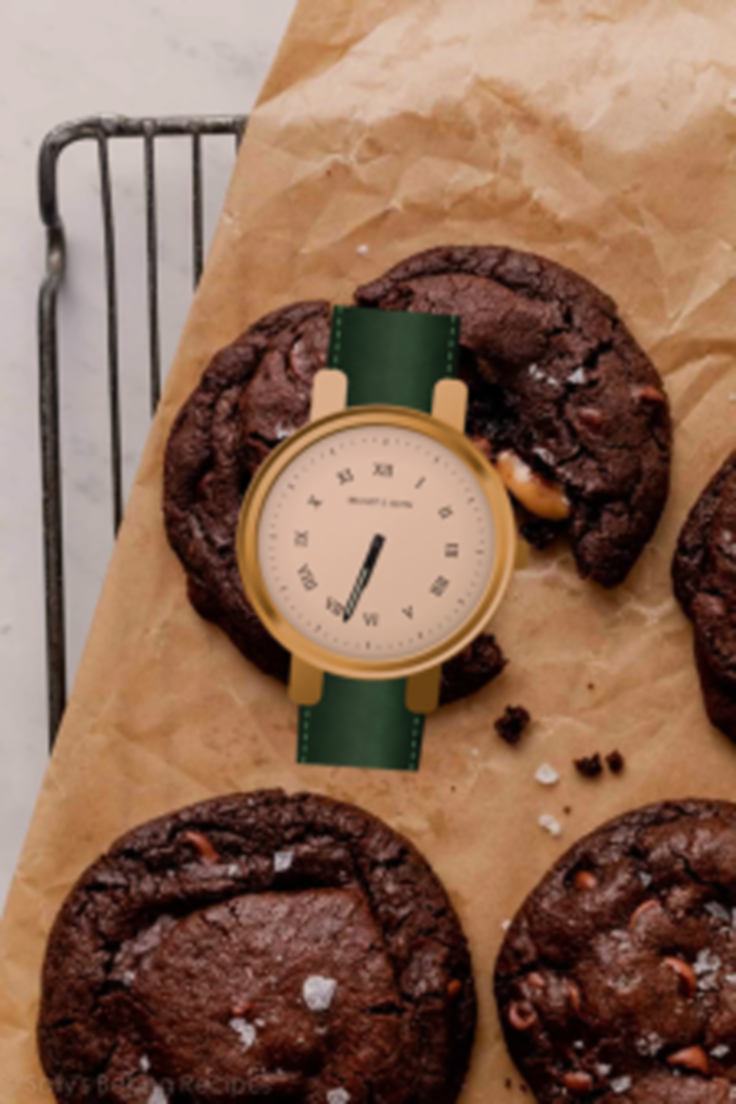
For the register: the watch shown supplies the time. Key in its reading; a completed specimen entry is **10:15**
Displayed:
**6:33**
